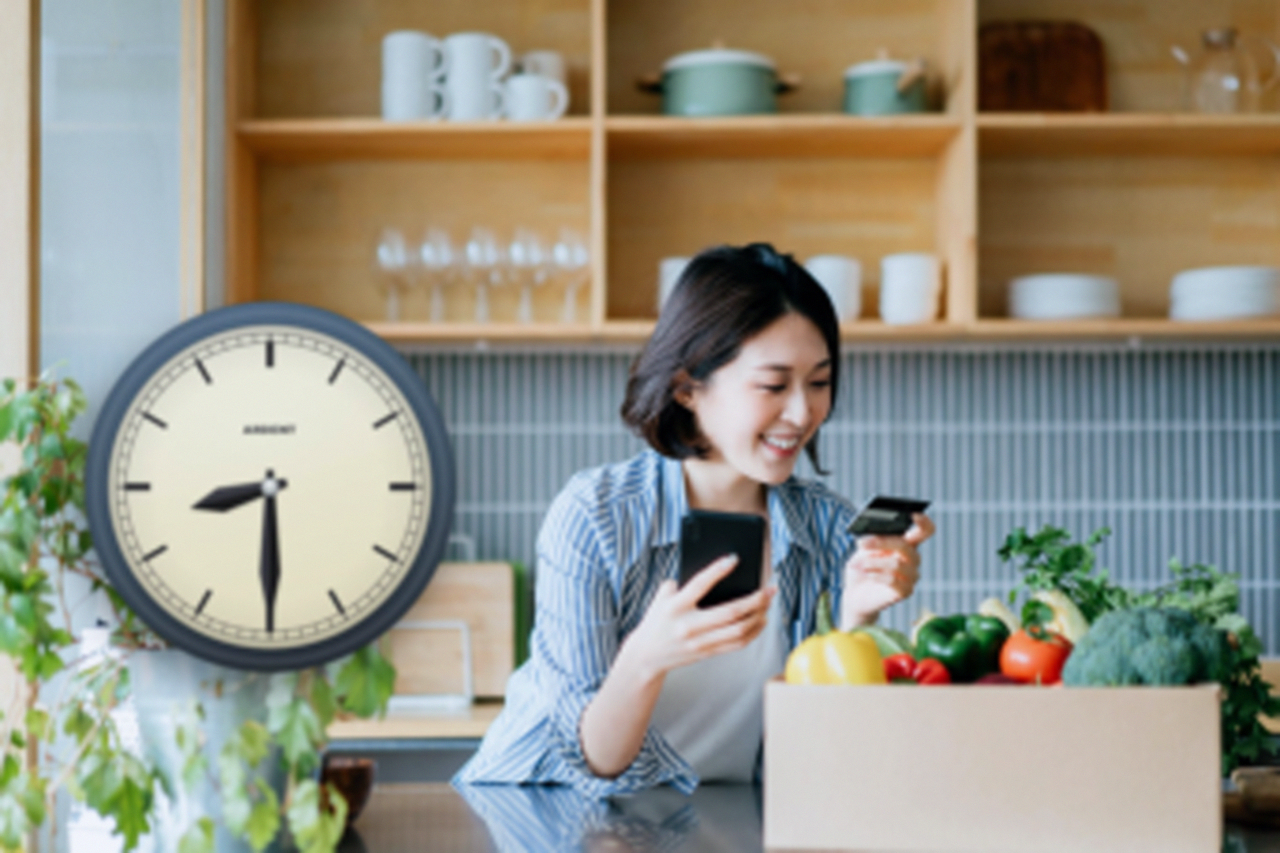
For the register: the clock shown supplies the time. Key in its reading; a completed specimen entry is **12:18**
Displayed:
**8:30**
